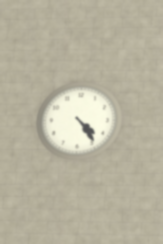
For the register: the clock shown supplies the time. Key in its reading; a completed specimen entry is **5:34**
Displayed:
**4:24**
